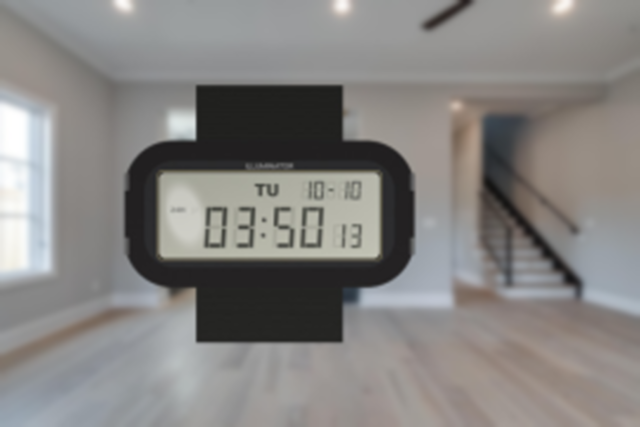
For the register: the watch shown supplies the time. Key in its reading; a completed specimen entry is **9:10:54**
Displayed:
**3:50:13**
